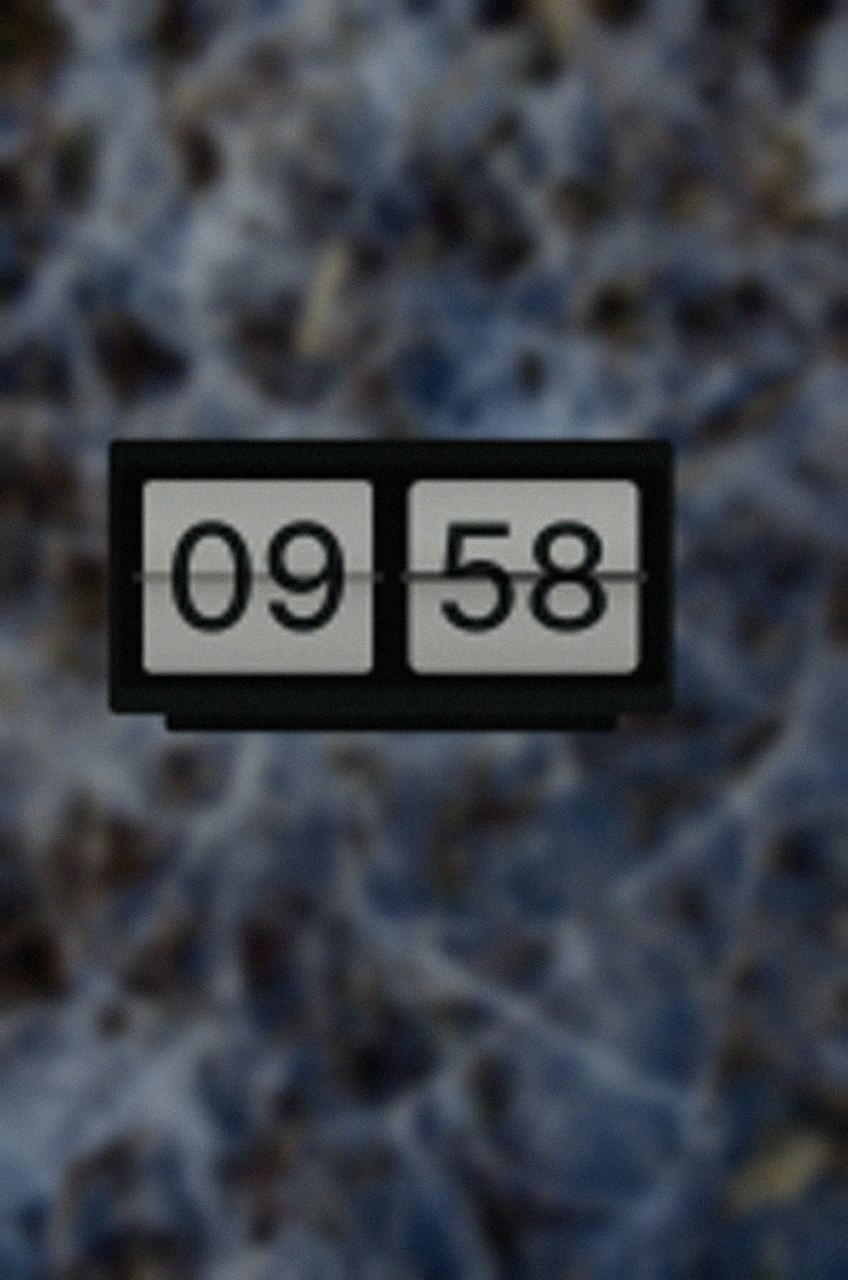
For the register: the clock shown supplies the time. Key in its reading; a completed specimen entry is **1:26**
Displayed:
**9:58**
